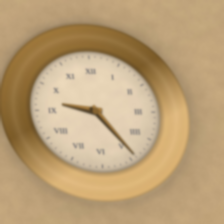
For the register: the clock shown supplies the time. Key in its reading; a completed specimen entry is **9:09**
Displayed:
**9:24**
